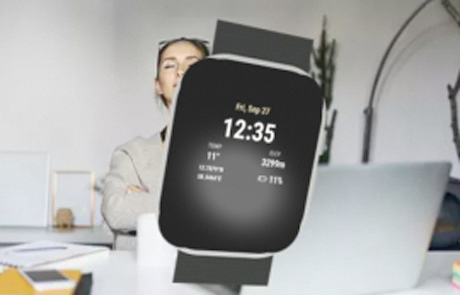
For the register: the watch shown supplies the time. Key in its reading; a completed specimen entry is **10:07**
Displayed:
**12:35**
